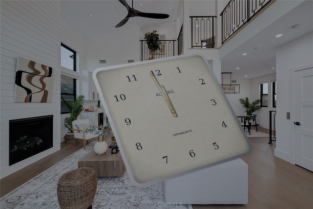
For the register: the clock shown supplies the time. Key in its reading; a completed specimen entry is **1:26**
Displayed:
**11:59**
